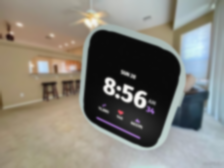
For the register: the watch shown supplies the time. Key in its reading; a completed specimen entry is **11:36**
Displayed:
**8:56**
